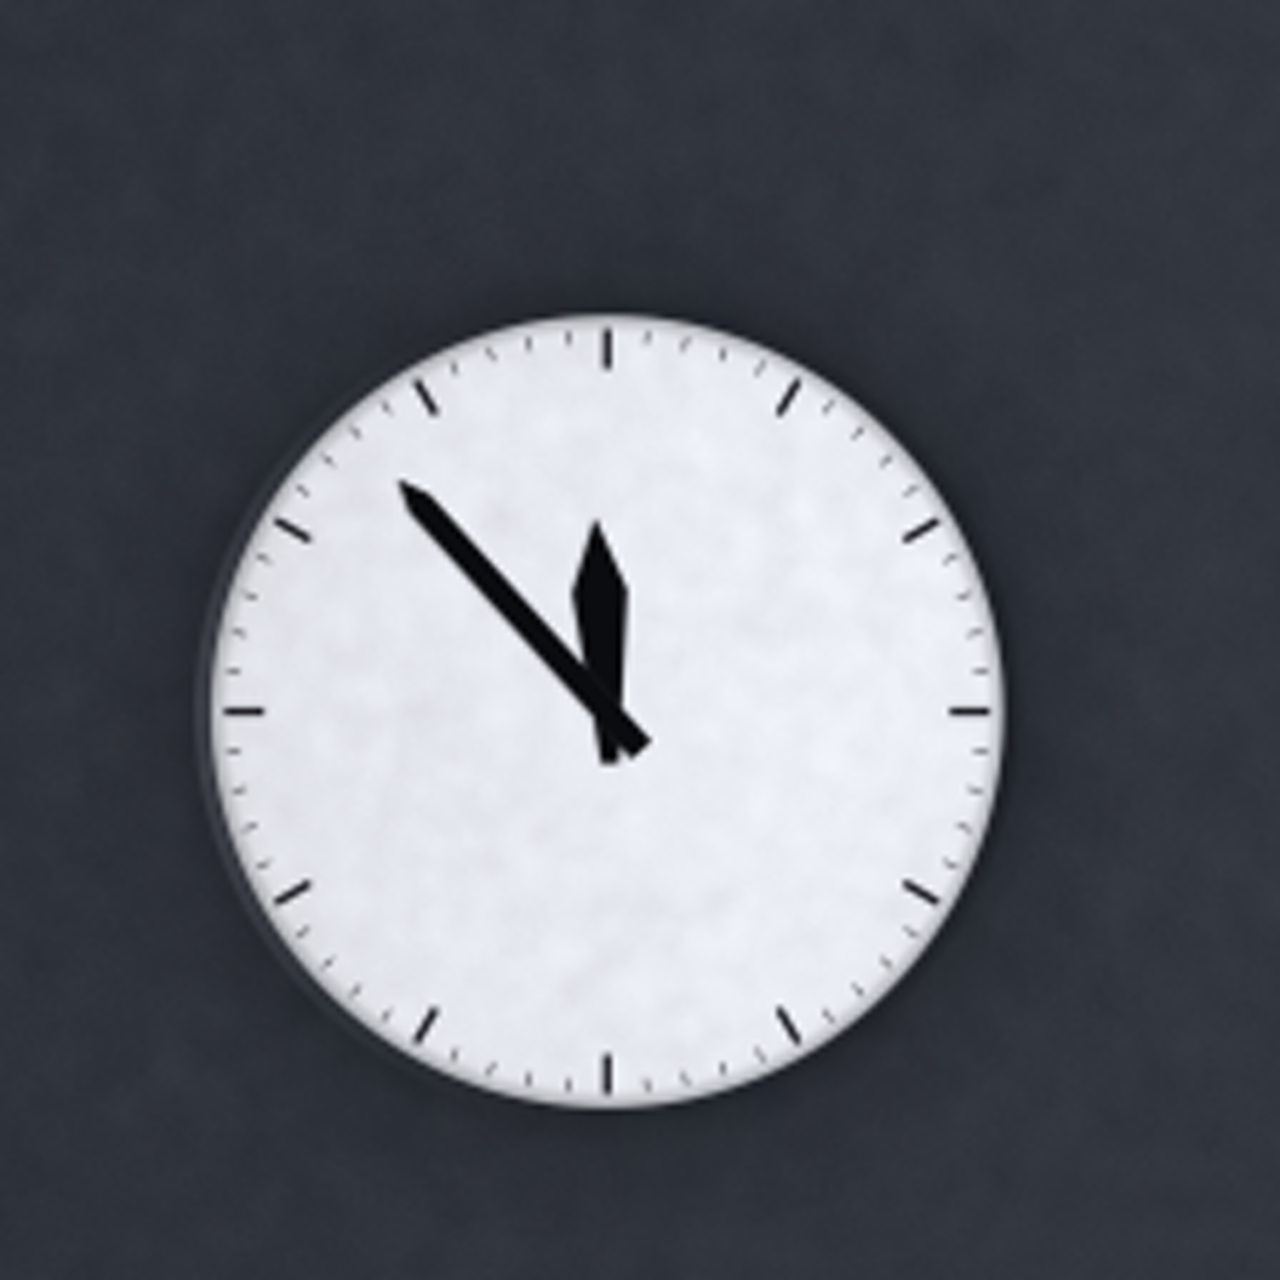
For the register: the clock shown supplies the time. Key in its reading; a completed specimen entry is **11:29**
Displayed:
**11:53**
